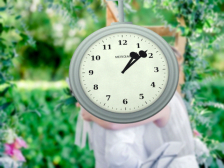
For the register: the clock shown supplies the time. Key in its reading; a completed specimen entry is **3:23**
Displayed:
**1:08**
